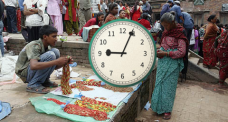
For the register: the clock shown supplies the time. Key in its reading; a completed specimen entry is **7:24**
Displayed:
**9:04**
